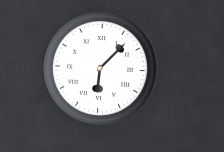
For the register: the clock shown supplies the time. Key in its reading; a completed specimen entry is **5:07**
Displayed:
**6:07**
